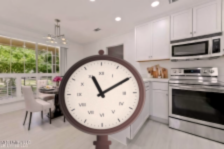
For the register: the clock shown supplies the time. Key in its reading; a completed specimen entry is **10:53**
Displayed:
**11:10**
